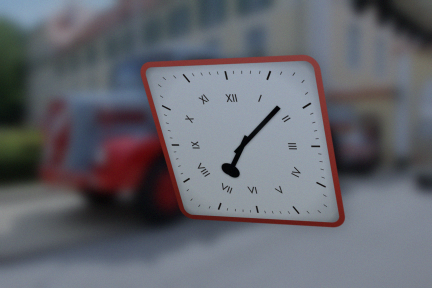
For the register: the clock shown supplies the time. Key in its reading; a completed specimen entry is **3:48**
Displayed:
**7:08**
